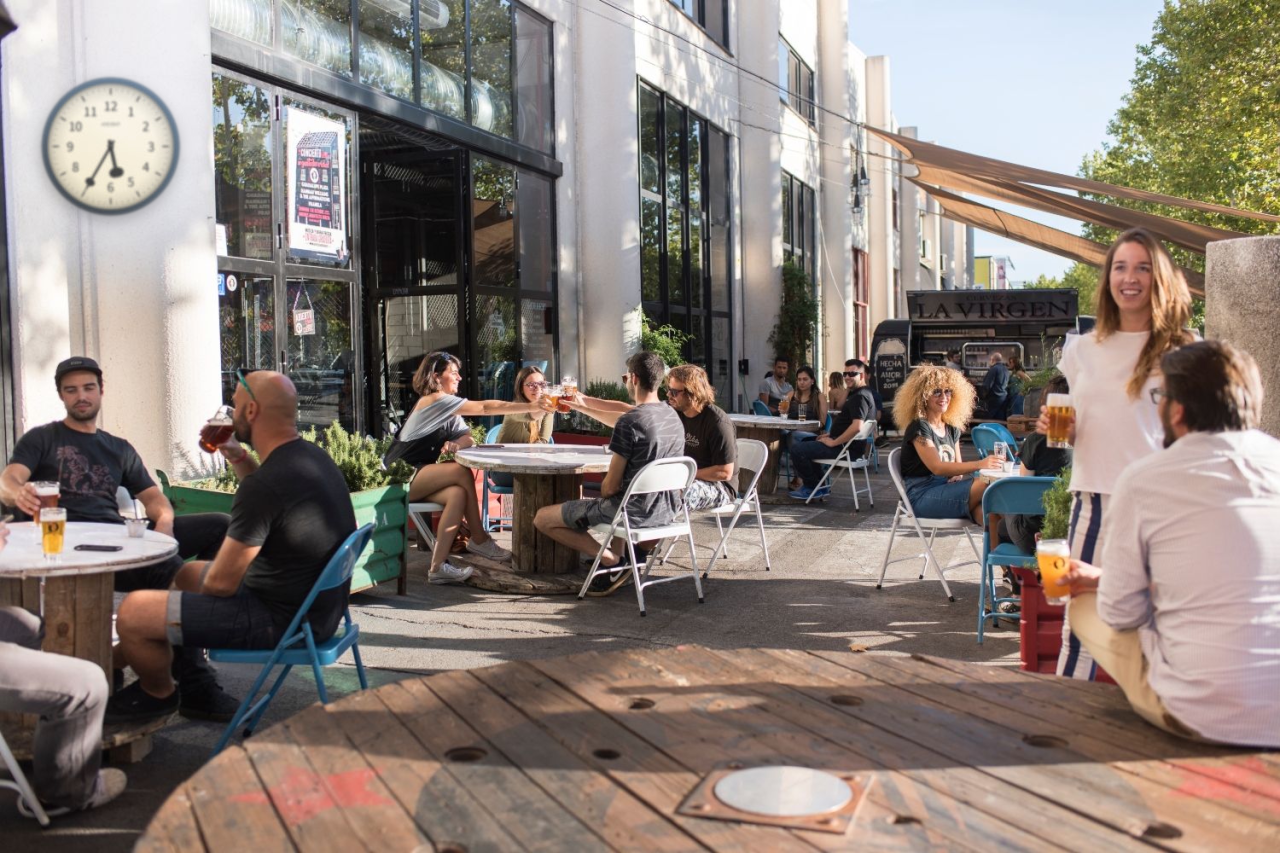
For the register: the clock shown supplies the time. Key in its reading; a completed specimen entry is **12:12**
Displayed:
**5:35**
